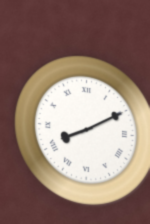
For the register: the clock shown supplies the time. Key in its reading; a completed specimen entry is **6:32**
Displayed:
**8:10**
